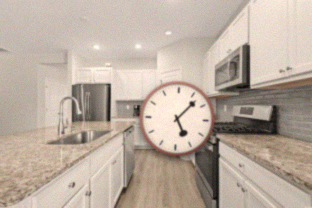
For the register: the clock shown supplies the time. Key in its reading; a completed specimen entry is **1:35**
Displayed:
**5:07**
